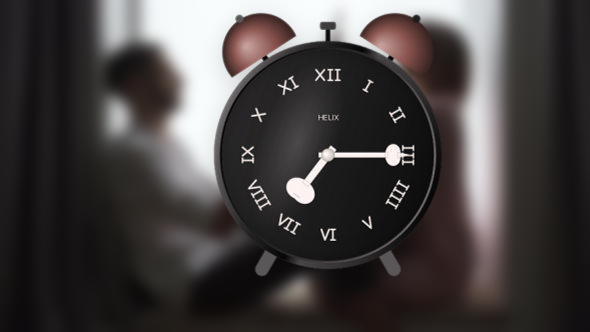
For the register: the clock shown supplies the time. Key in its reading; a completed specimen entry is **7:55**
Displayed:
**7:15**
